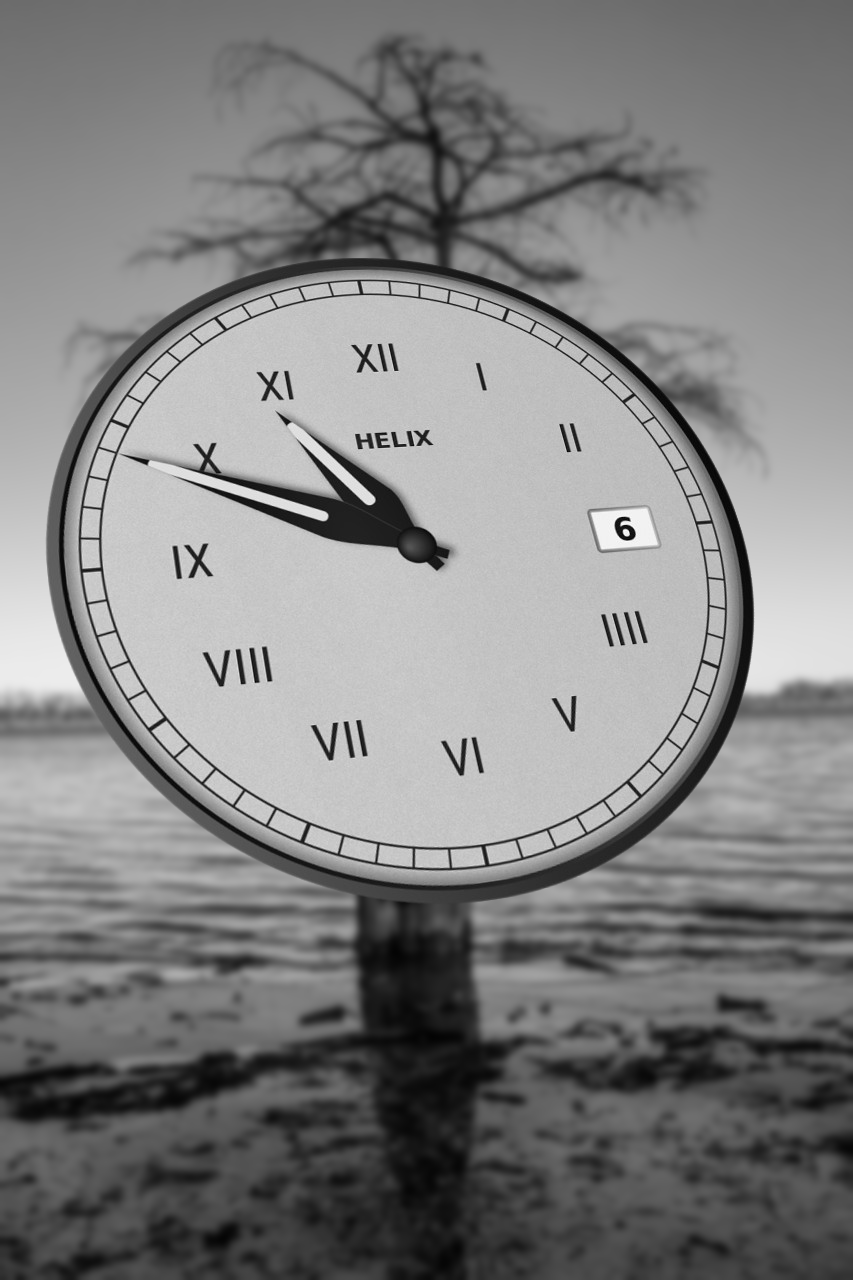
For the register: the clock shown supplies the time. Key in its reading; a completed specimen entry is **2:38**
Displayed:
**10:49**
